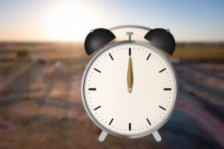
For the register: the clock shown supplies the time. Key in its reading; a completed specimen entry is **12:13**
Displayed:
**12:00**
